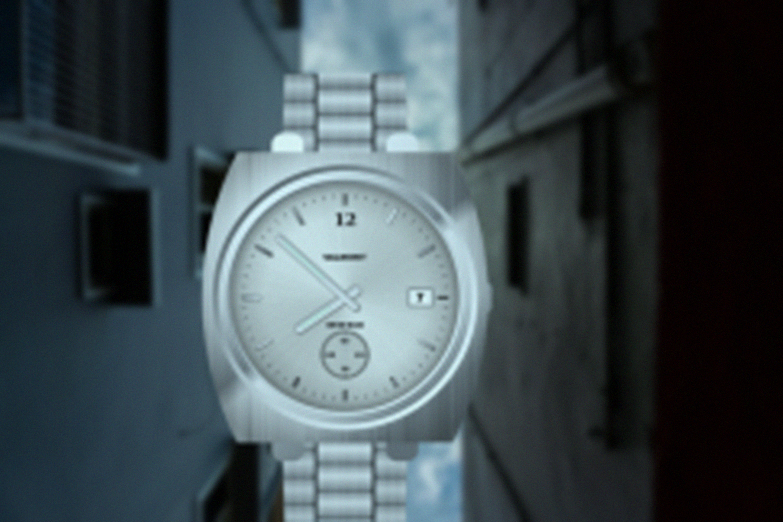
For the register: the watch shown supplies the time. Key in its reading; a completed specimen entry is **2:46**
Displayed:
**7:52**
